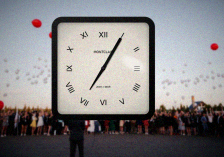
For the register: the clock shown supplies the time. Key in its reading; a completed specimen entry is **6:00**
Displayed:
**7:05**
